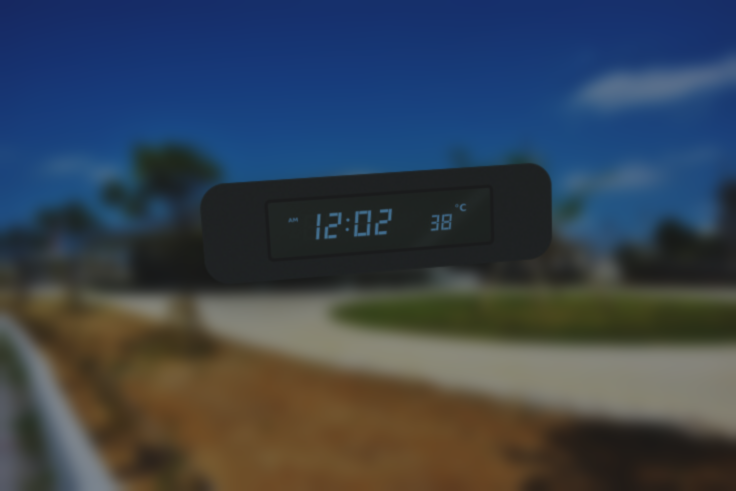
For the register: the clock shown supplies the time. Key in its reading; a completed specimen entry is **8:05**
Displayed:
**12:02**
